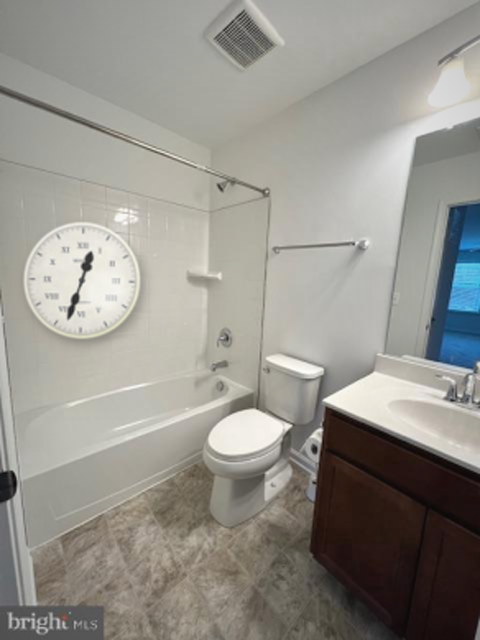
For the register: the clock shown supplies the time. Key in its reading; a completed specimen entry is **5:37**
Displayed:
**12:33**
